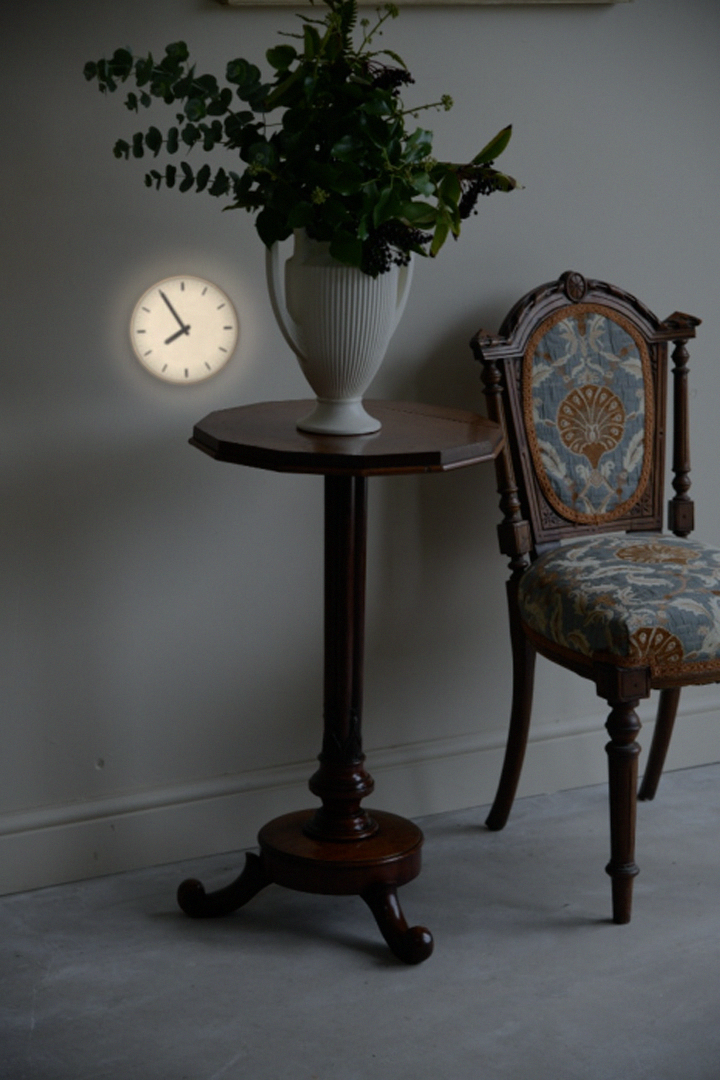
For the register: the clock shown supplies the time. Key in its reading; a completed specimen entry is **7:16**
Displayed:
**7:55**
